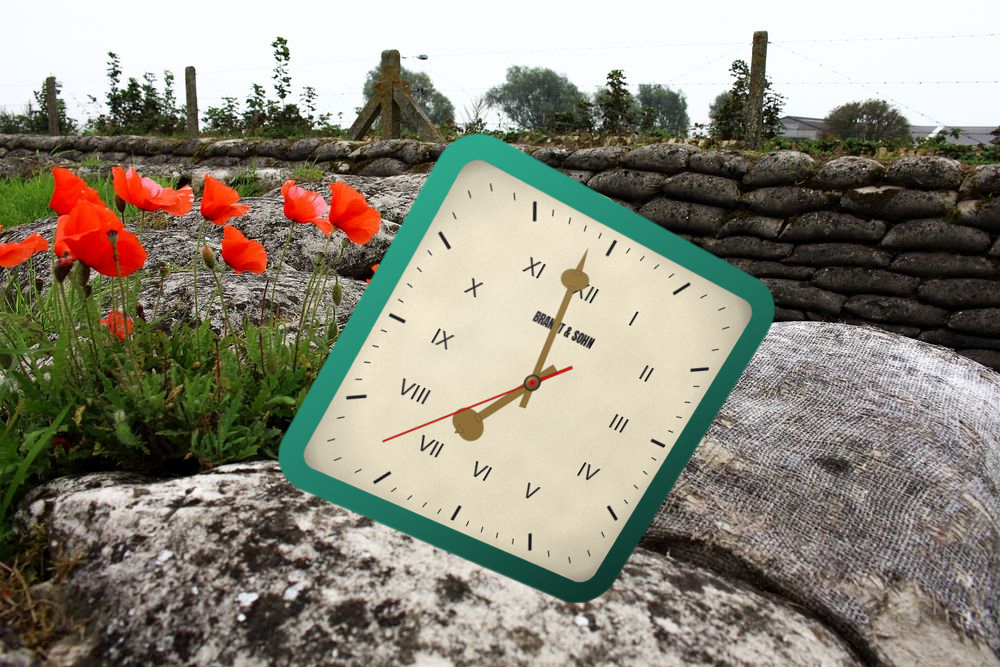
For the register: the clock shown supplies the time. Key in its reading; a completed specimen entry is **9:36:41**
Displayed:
**6:58:37**
